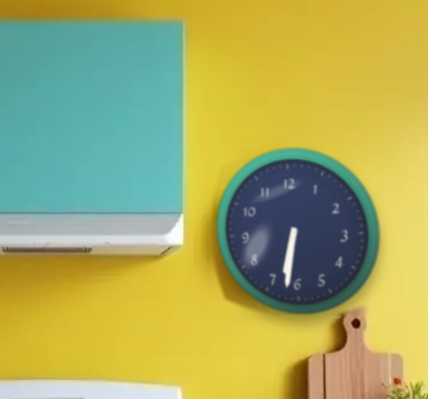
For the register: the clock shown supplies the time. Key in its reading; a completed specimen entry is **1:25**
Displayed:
**6:32**
